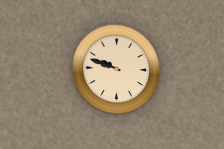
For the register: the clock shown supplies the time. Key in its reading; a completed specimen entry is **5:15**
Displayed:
**9:48**
